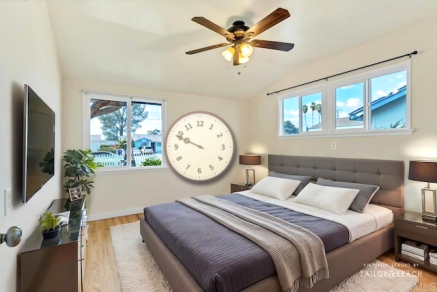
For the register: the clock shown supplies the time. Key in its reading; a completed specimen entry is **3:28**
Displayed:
**9:49**
